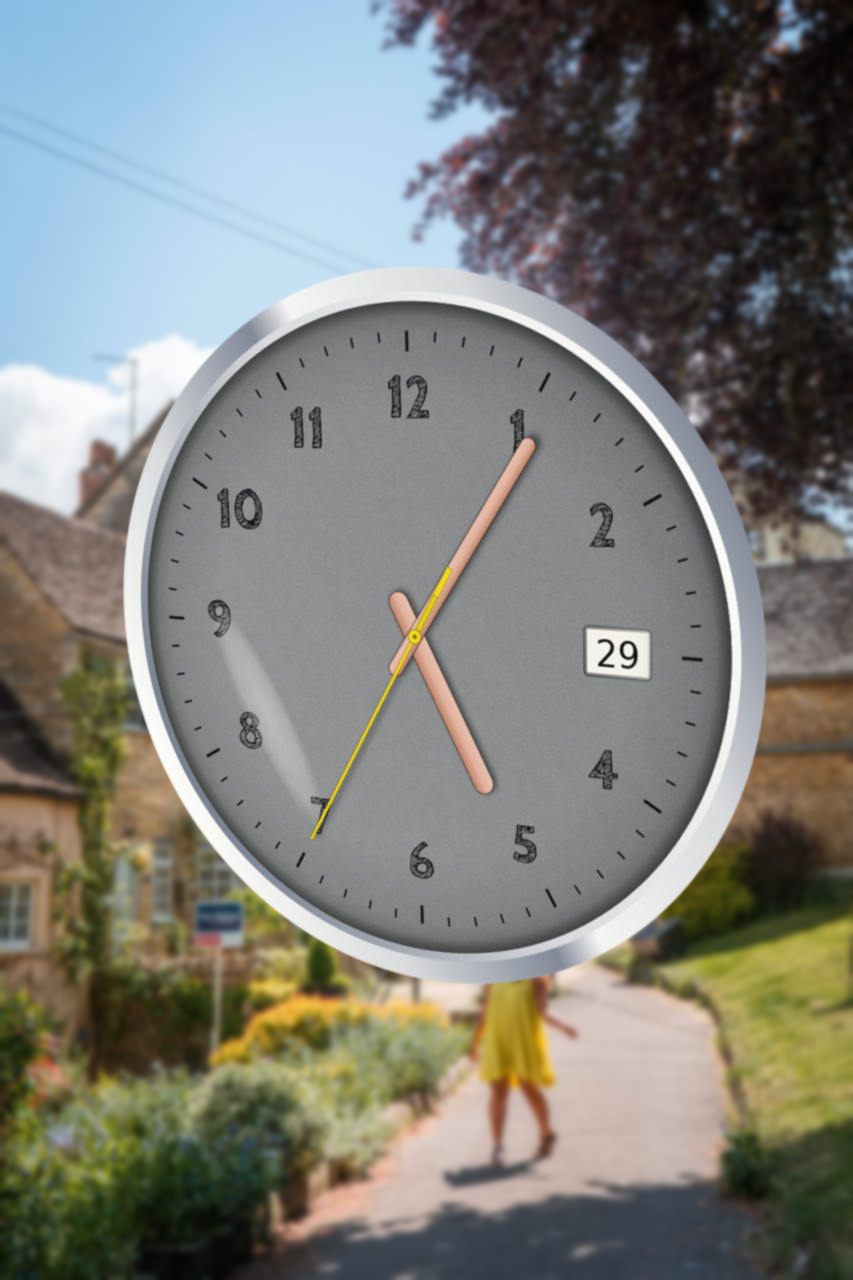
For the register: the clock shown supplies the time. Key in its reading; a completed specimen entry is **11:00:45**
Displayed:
**5:05:35**
